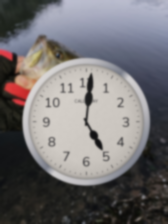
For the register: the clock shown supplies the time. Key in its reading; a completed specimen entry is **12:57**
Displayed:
**5:01**
